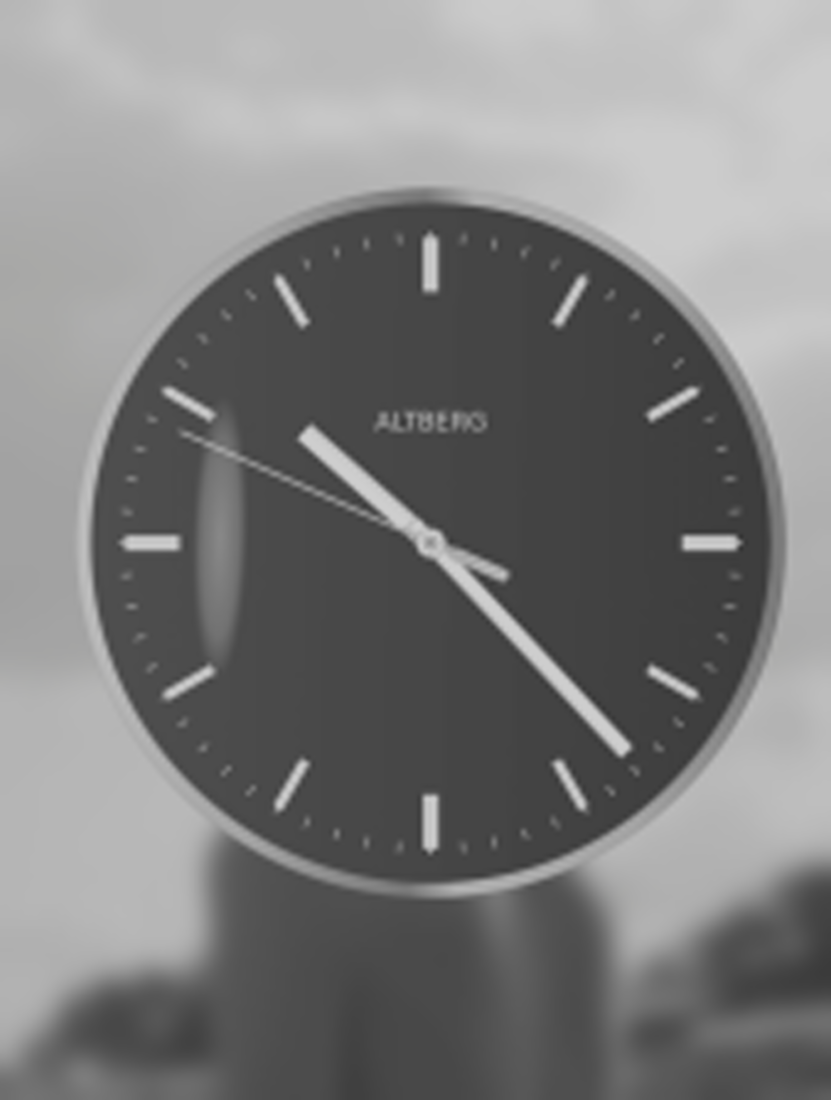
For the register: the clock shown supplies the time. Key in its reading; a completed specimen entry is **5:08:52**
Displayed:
**10:22:49**
